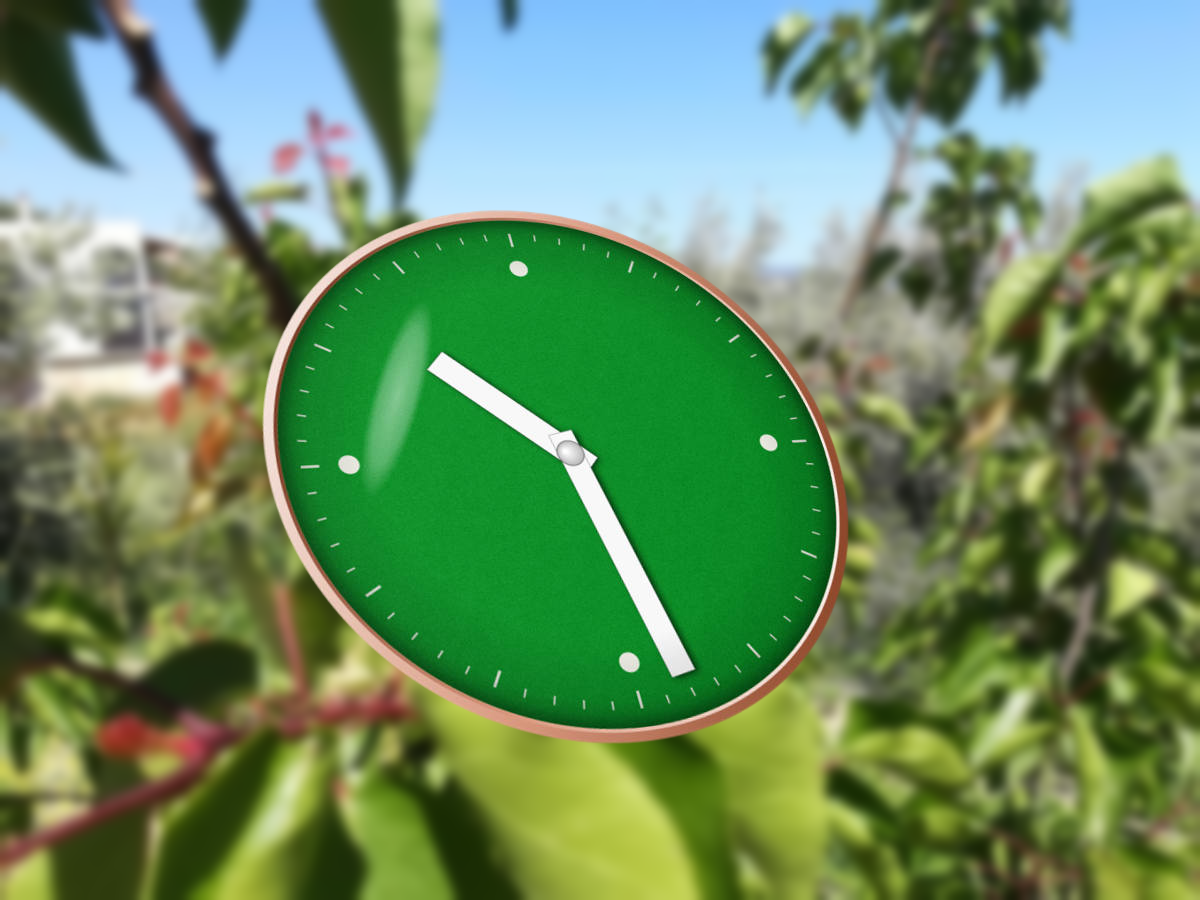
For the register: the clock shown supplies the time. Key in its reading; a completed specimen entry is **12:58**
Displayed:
**10:28**
